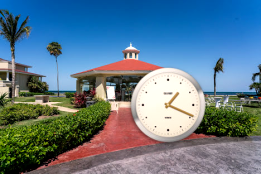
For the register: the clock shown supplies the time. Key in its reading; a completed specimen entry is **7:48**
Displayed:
**1:19**
